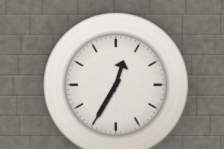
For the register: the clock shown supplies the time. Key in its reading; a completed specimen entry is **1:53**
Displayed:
**12:35**
